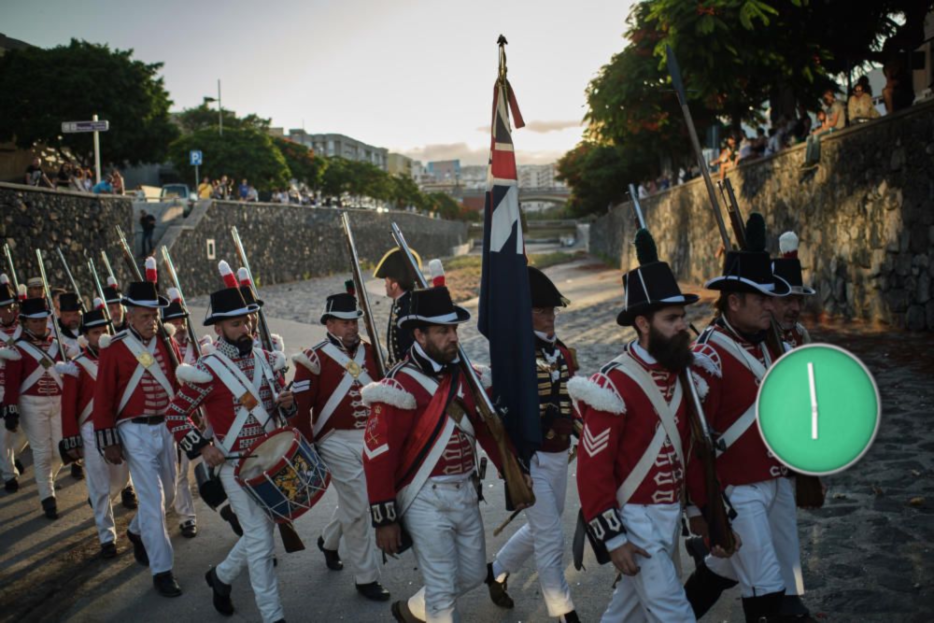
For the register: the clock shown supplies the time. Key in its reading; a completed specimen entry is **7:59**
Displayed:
**5:59**
